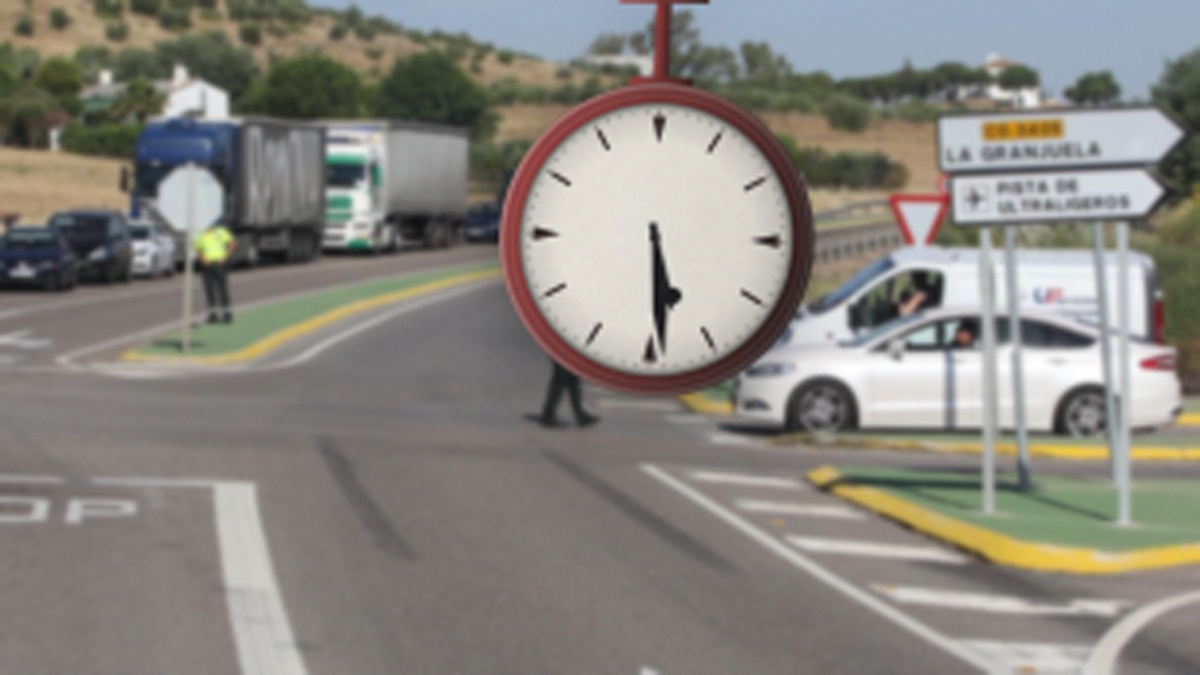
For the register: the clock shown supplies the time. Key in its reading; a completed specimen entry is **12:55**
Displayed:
**5:29**
